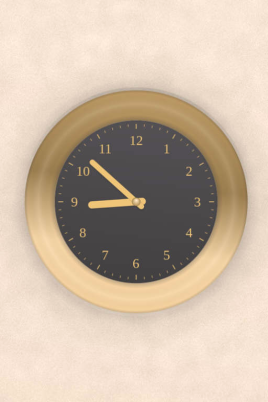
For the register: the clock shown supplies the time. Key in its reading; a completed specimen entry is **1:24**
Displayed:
**8:52**
